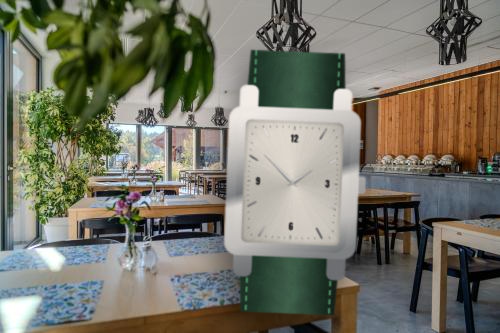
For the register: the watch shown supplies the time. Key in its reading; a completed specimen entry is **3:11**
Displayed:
**1:52**
